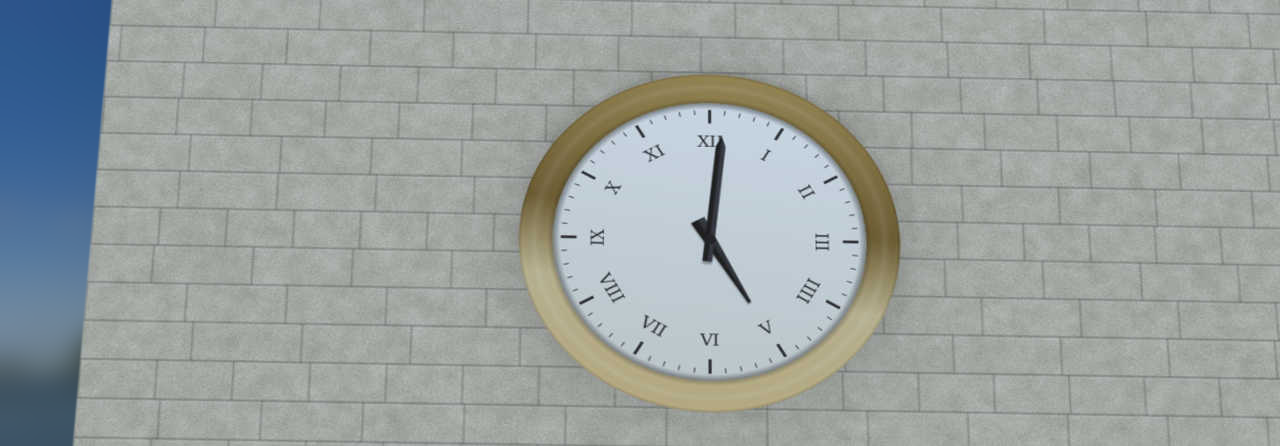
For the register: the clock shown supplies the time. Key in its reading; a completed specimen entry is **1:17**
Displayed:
**5:01**
